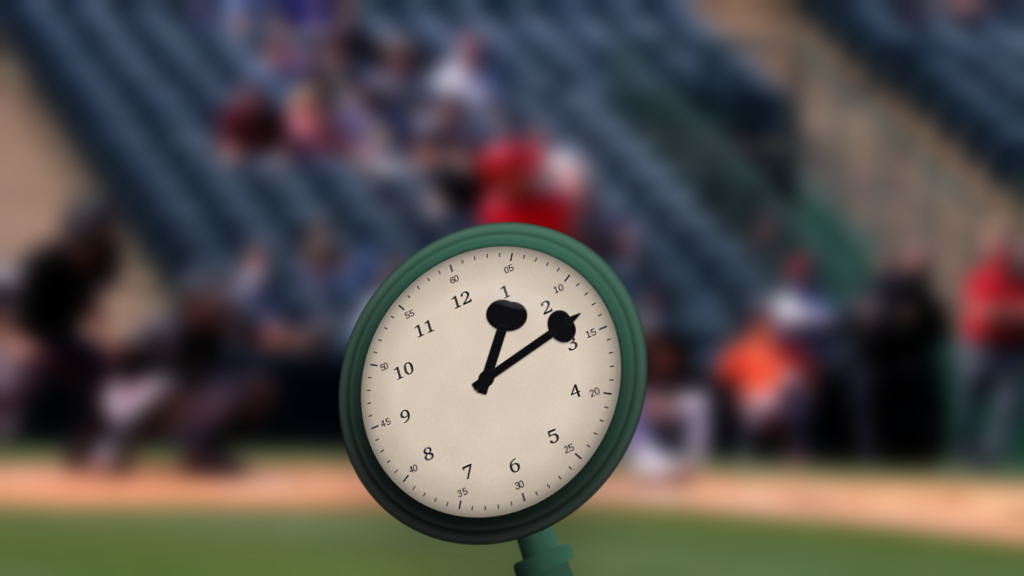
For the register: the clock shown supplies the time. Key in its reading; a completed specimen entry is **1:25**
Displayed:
**1:13**
